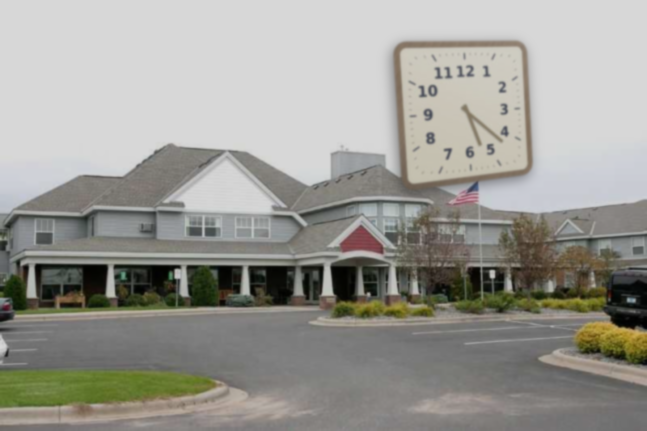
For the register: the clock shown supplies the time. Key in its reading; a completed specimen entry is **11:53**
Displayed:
**5:22**
